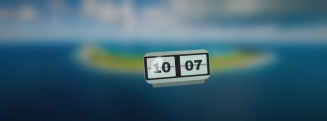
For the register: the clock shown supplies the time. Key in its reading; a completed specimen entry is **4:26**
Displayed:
**10:07**
